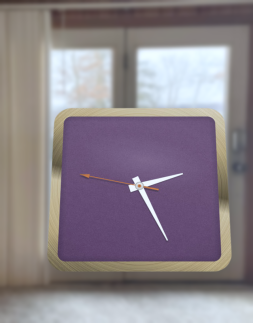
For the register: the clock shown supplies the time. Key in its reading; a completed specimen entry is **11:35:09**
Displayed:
**2:25:47**
